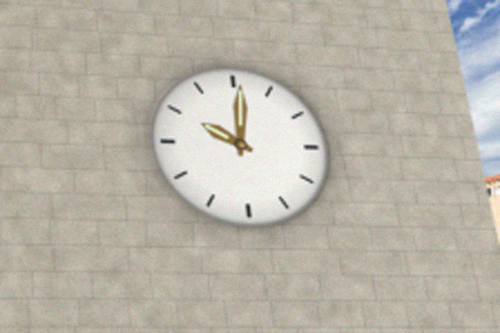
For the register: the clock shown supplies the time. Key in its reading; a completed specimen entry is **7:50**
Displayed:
**10:01**
